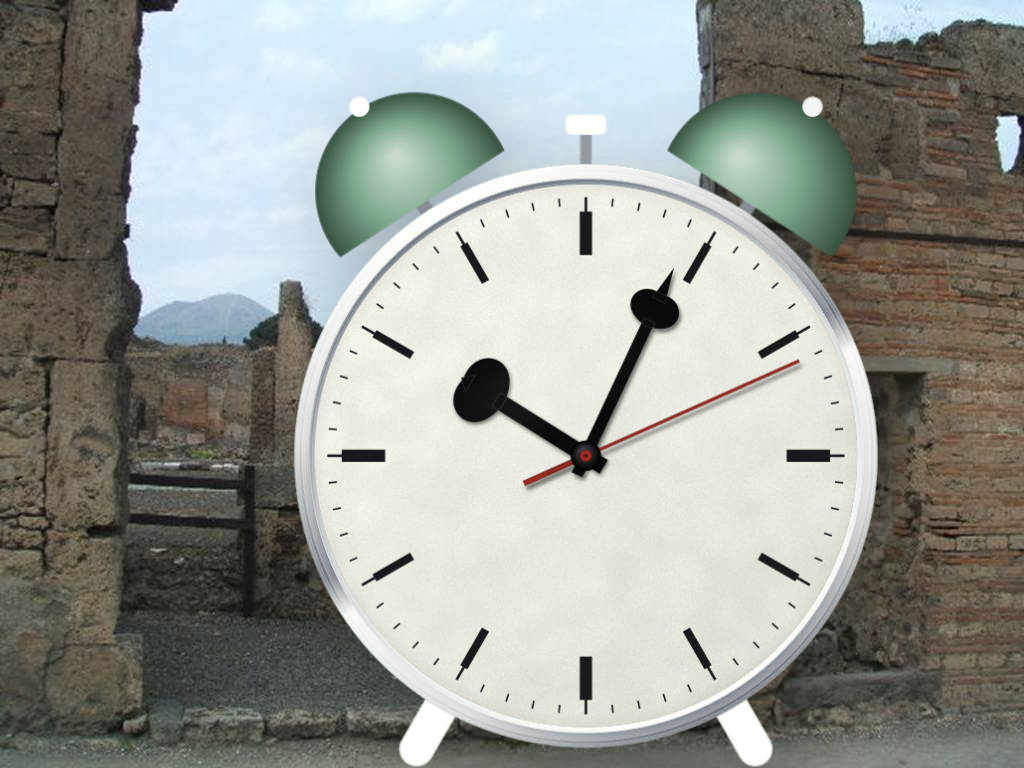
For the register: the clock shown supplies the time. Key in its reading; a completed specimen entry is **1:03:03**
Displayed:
**10:04:11**
